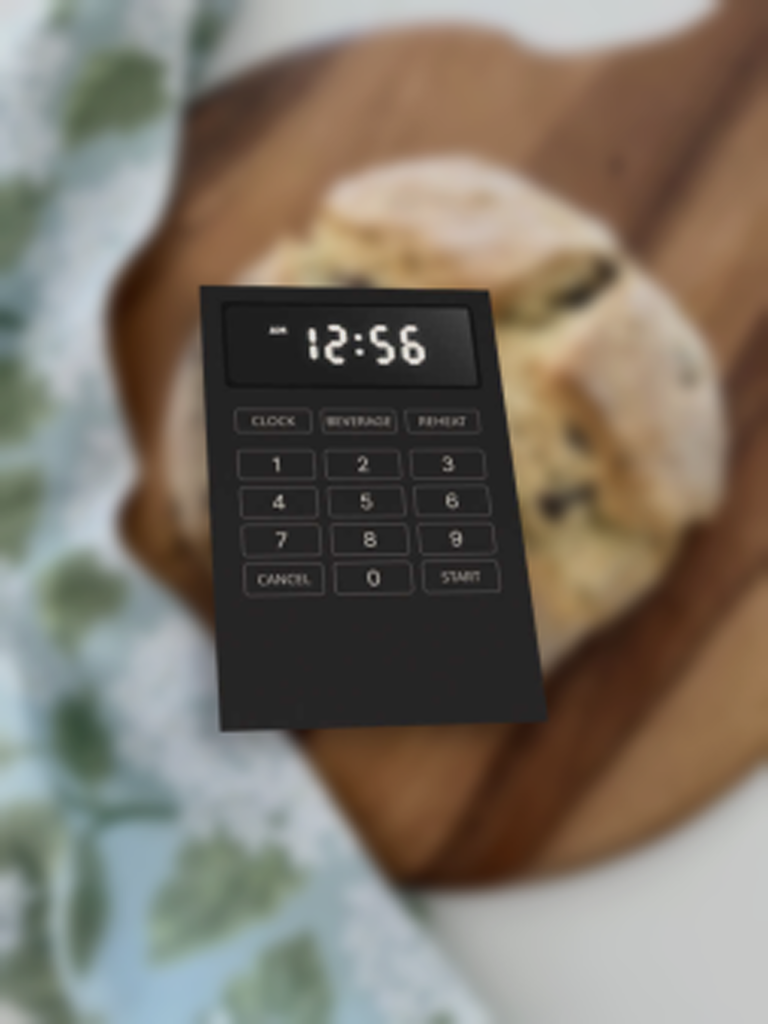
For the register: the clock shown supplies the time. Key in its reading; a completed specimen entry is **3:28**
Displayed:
**12:56**
